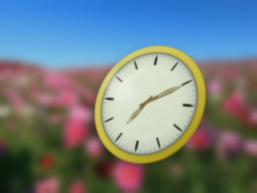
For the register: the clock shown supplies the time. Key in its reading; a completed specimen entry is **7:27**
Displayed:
**7:10**
